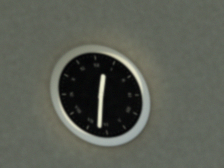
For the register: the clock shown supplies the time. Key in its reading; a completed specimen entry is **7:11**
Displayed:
**12:32**
